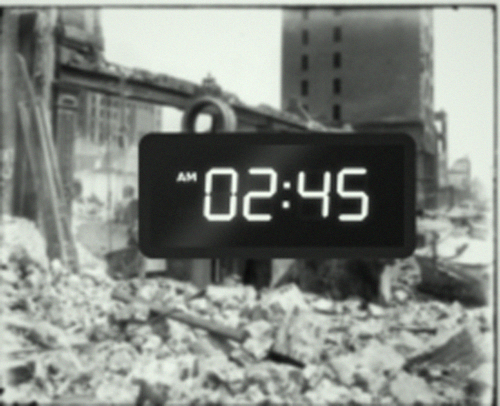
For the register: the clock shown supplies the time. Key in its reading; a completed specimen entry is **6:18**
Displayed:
**2:45**
